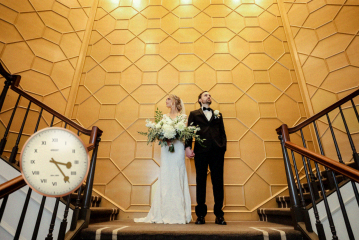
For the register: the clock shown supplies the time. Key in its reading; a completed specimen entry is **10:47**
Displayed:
**3:24**
